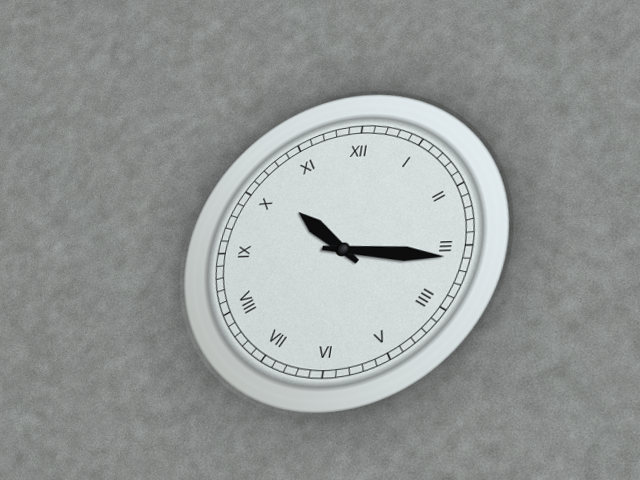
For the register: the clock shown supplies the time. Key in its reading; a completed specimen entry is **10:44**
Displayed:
**10:16**
